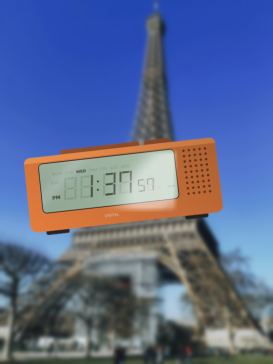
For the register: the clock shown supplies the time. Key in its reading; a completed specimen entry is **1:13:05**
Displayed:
**1:37:57**
